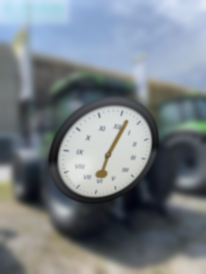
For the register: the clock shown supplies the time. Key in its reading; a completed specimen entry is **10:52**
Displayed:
**6:02**
